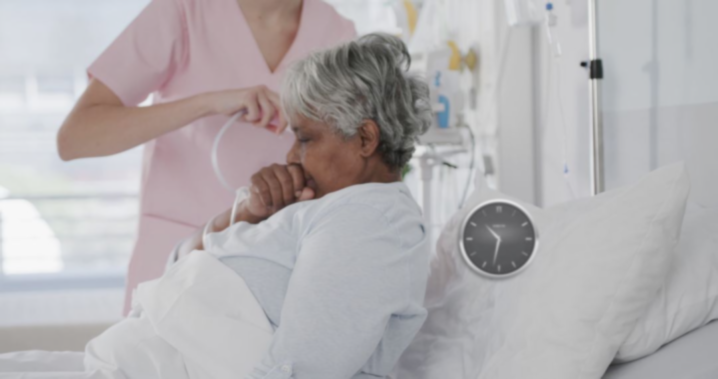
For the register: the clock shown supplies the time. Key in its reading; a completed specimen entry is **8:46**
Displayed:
**10:32**
